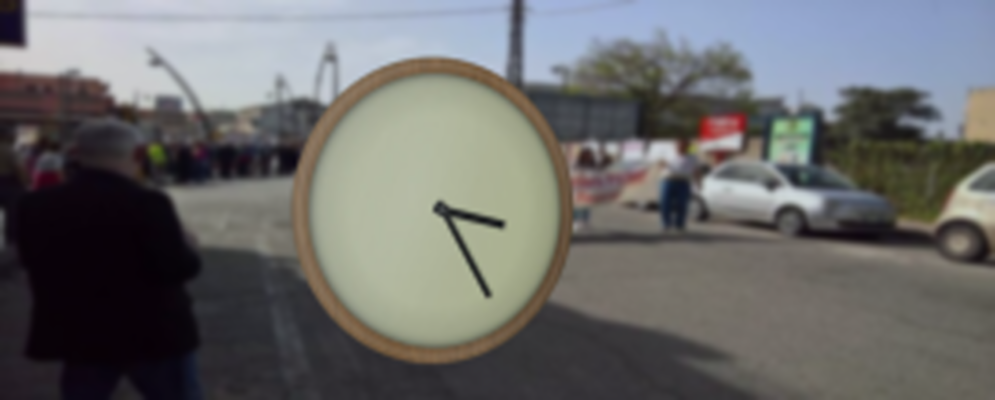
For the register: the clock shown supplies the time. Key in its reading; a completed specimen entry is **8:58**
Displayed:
**3:25**
